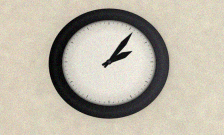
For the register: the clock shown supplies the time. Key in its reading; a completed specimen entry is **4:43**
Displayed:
**2:06**
